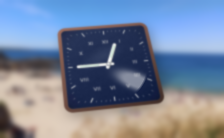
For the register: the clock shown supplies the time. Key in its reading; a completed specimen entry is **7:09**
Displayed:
**12:45**
